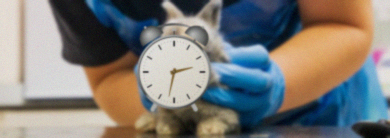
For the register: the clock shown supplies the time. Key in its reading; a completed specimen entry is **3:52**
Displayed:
**2:32**
